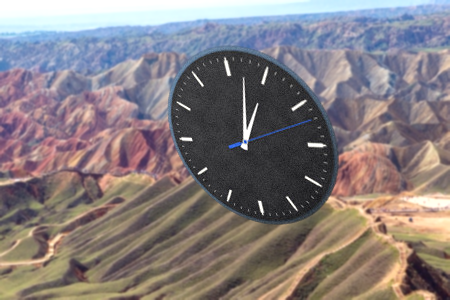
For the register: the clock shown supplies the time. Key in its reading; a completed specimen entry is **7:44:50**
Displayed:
**1:02:12**
